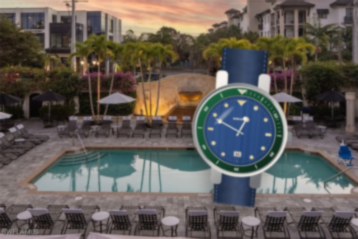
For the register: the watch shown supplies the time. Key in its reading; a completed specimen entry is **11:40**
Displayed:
**12:49**
